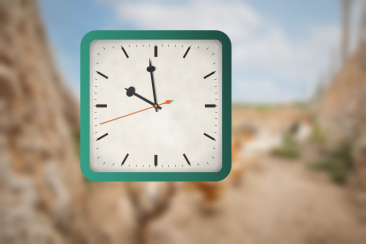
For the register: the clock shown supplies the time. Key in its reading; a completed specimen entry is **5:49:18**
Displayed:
**9:58:42**
